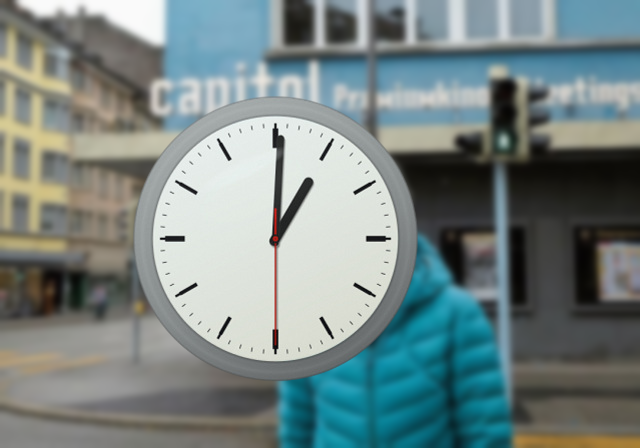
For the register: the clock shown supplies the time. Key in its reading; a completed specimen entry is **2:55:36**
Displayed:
**1:00:30**
